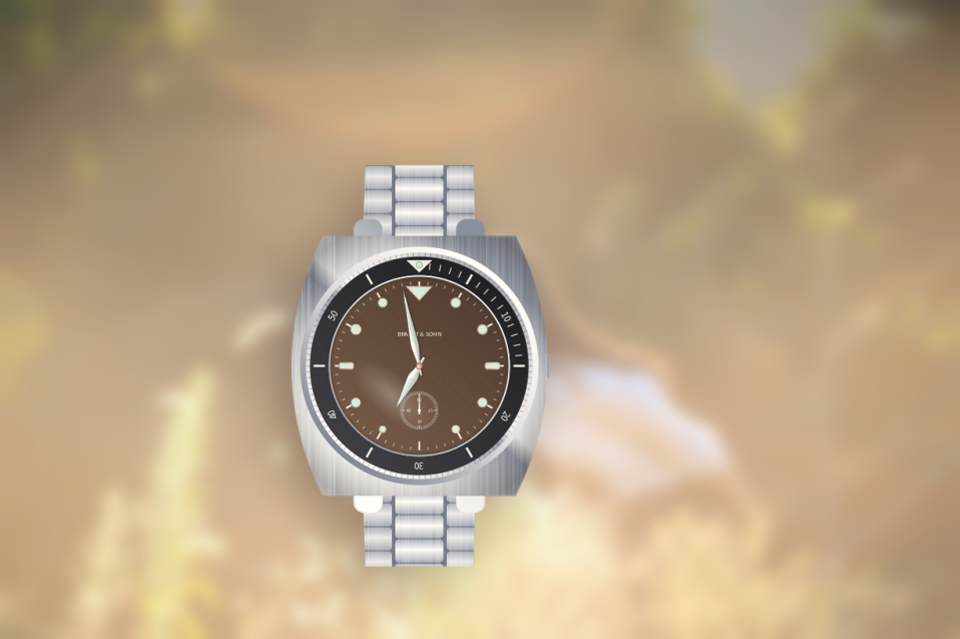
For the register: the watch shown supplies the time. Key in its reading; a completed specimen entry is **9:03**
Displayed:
**6:58**
